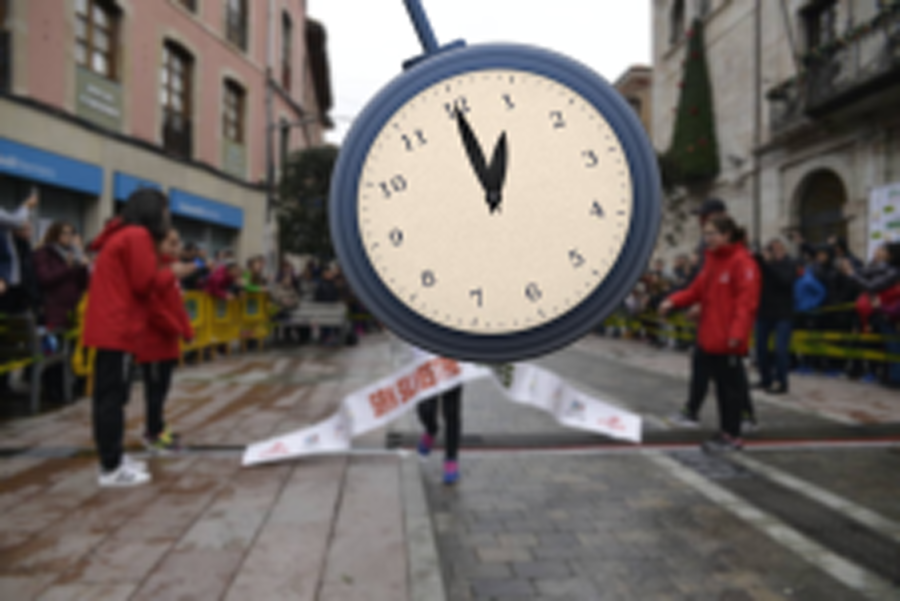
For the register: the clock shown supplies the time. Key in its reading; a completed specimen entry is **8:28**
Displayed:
**1:00**
